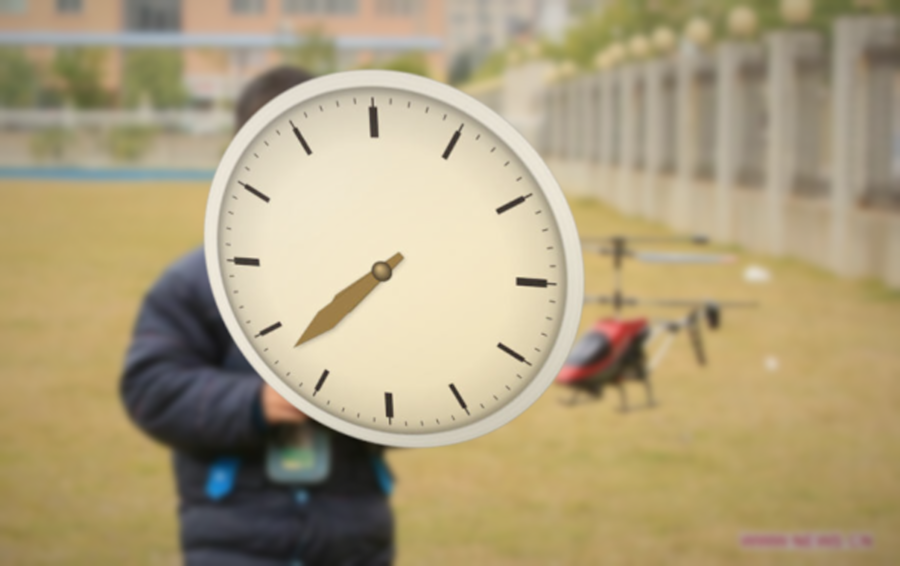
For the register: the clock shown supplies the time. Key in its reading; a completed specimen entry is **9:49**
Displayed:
**7:38**
